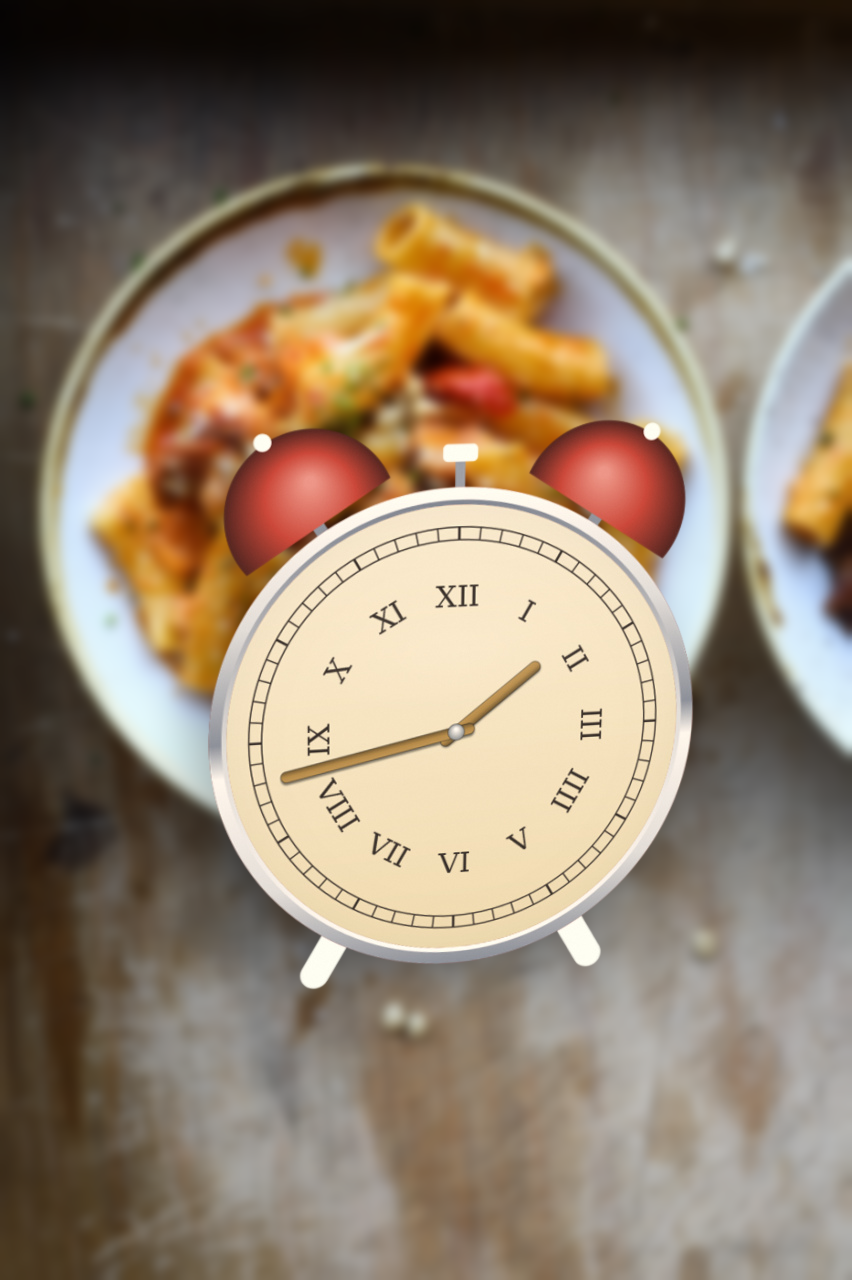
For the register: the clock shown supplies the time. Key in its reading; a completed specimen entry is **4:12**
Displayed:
**1:43**
